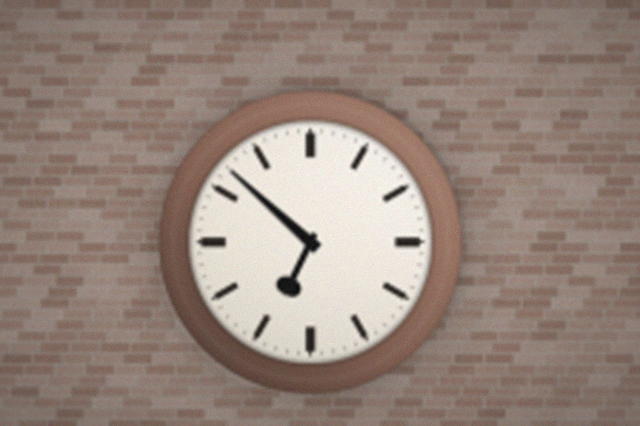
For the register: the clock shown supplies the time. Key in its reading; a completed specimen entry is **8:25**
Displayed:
**6:52**
